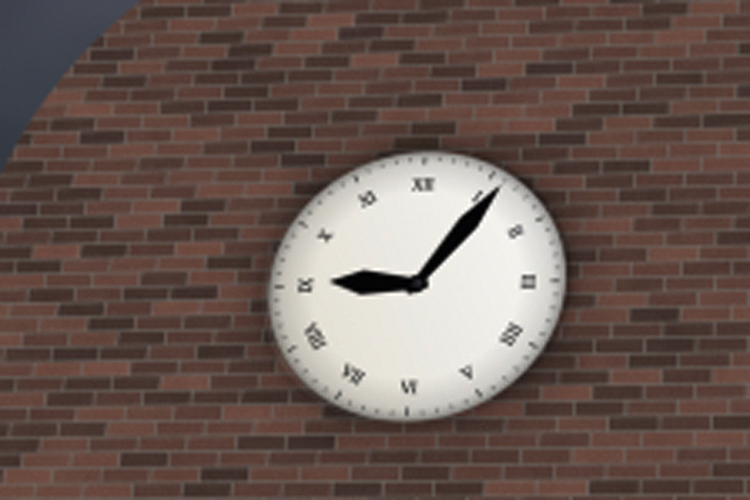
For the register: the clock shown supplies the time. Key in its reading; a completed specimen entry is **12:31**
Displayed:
**9:06**
